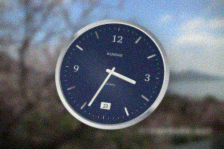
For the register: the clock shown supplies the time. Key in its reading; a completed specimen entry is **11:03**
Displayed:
**3:34**
